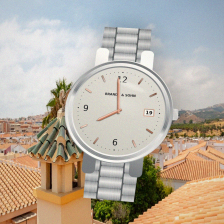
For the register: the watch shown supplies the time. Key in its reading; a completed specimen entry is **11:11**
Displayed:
**7:59**
